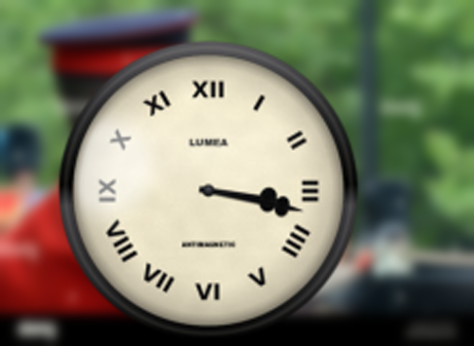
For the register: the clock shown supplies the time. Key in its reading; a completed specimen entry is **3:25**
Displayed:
**3:17**
